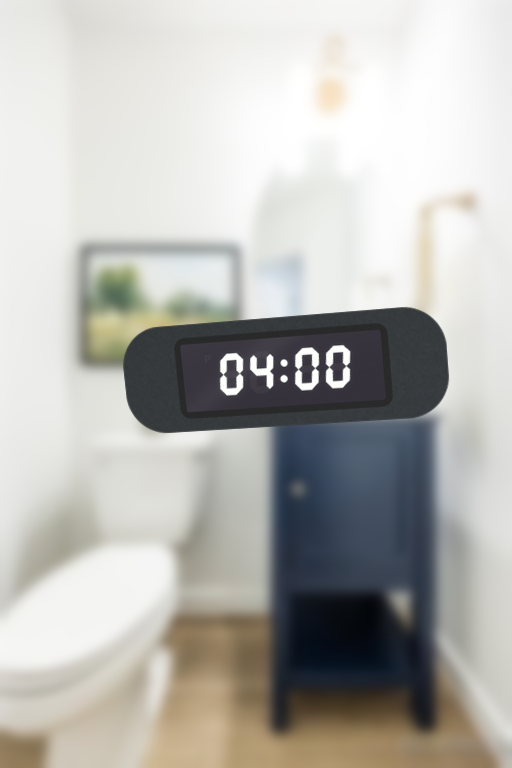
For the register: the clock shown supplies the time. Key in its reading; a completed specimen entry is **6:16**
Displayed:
**4:00**
